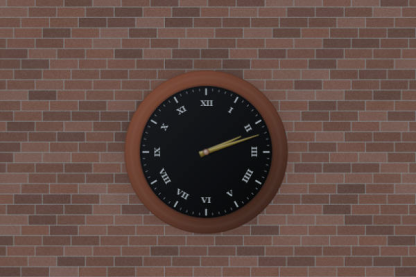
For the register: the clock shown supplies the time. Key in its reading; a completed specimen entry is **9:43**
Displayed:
**2:12**
